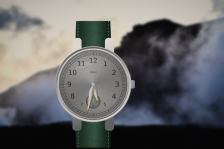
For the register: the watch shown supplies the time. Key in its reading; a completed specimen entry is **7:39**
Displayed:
**5:32**
